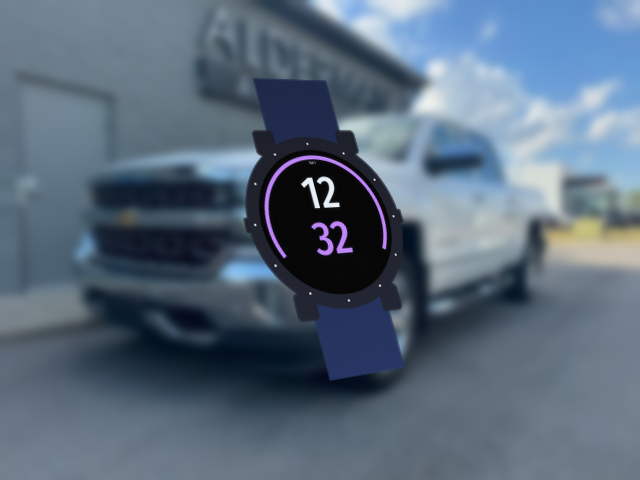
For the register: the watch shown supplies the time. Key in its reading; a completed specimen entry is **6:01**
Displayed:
**12:32**
